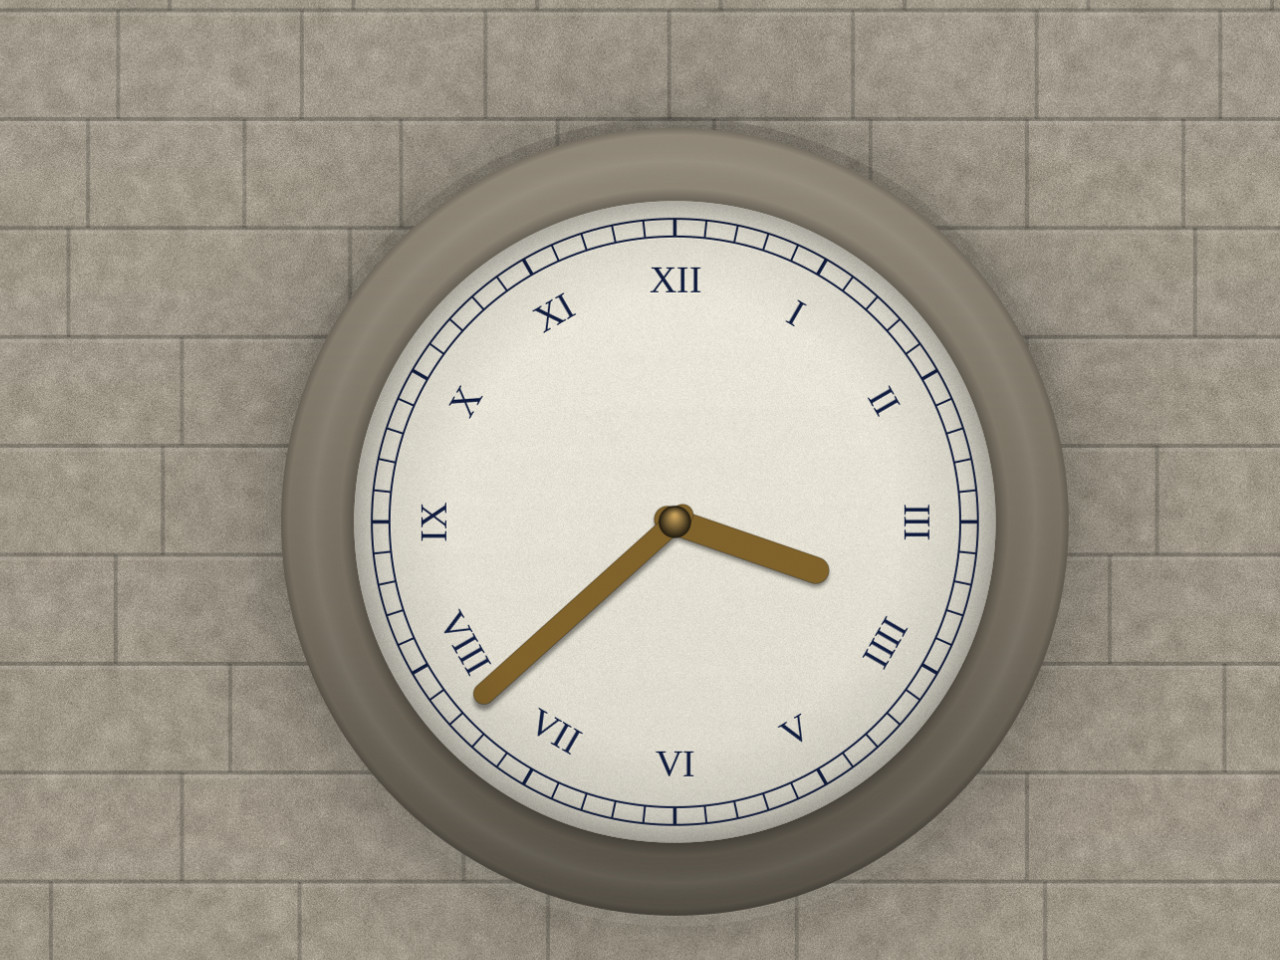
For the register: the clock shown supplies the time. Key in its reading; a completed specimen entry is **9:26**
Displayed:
**3:38**
